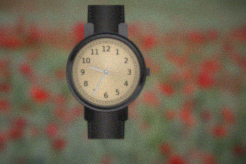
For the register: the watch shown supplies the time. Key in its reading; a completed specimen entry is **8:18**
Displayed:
**9:35**
